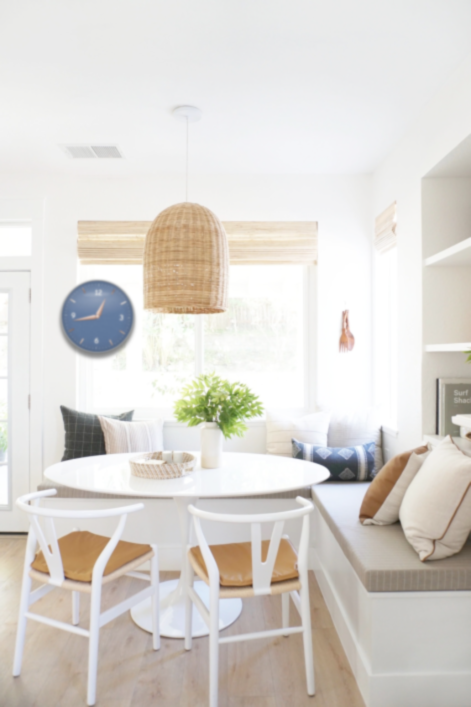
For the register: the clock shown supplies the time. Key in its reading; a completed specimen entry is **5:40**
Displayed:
**12:43**
